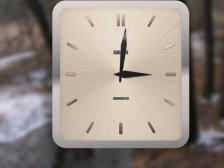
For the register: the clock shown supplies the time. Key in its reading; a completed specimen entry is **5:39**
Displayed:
**3:01**
